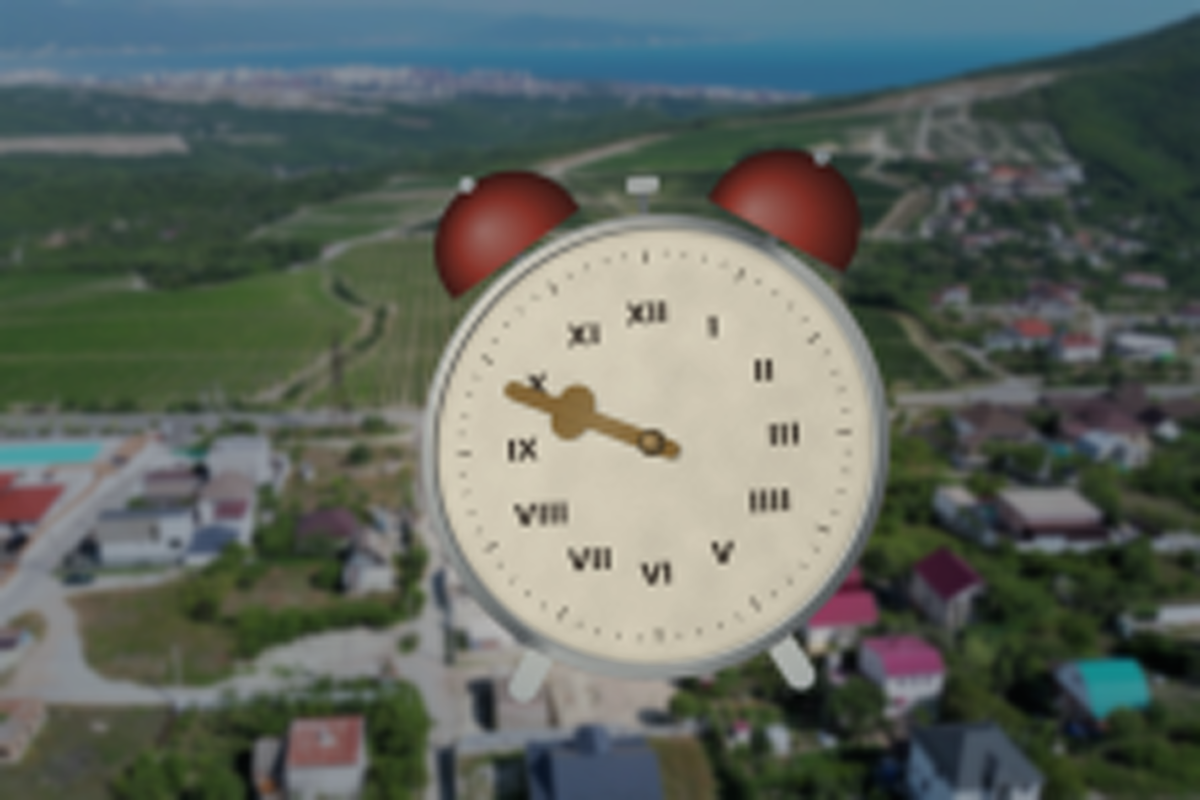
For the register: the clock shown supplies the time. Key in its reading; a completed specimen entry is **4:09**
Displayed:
**9:49**
